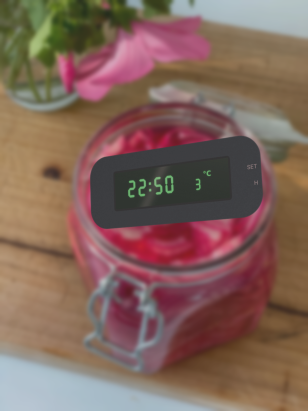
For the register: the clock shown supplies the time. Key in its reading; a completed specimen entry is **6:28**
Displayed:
**22:50**
